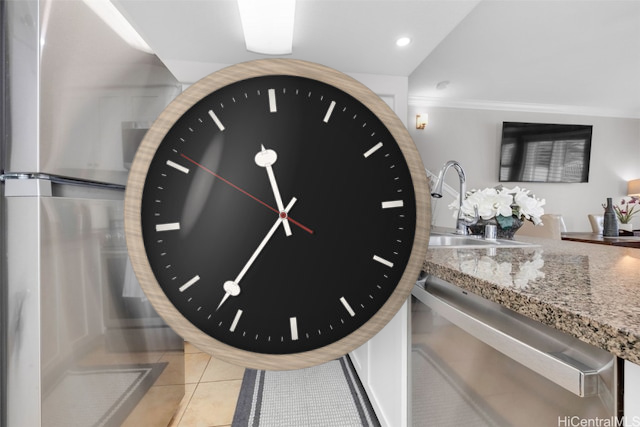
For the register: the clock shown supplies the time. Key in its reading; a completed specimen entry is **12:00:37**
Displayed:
**11:36:51**
